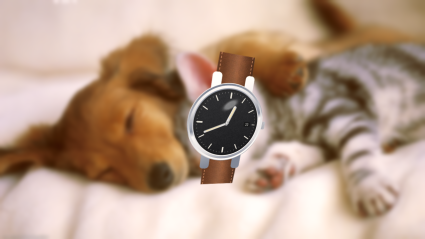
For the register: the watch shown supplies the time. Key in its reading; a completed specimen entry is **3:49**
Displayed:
**12:41**
